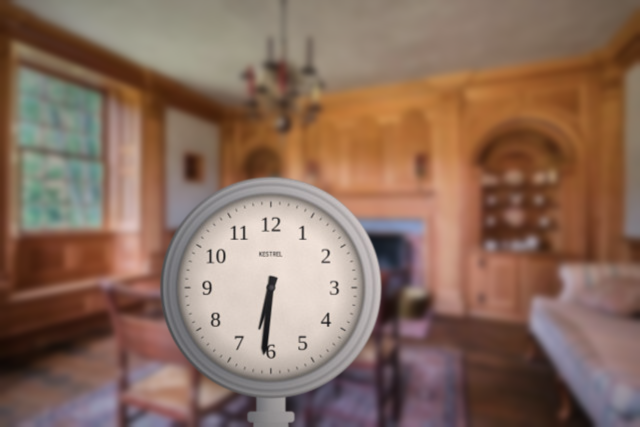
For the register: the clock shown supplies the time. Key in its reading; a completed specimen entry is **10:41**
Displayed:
**6:31**
